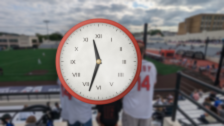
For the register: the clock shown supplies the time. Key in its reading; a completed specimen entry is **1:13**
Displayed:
**11:33**
